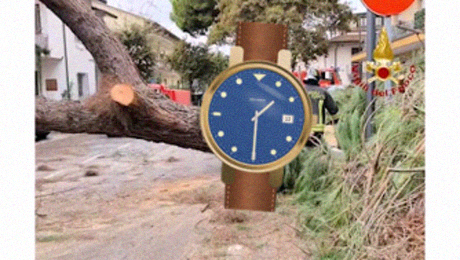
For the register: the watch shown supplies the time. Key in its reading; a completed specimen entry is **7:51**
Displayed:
**1:30**
